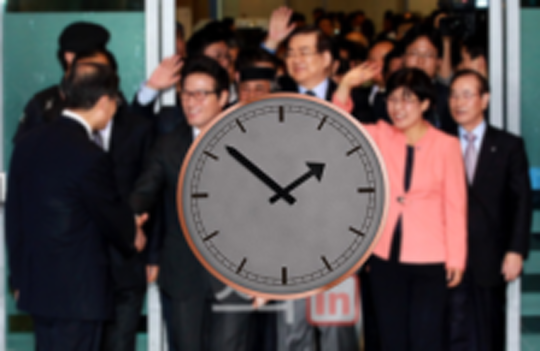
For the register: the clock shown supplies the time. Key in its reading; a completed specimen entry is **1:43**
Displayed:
**1:52**
